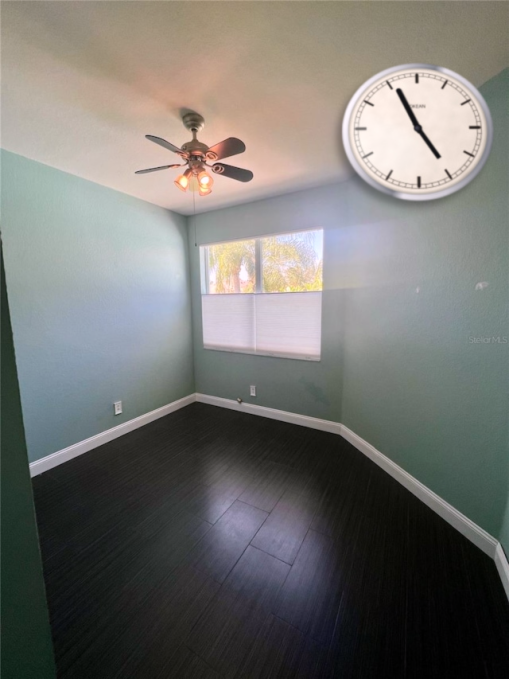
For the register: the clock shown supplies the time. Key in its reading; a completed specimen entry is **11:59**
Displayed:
**4:56**
